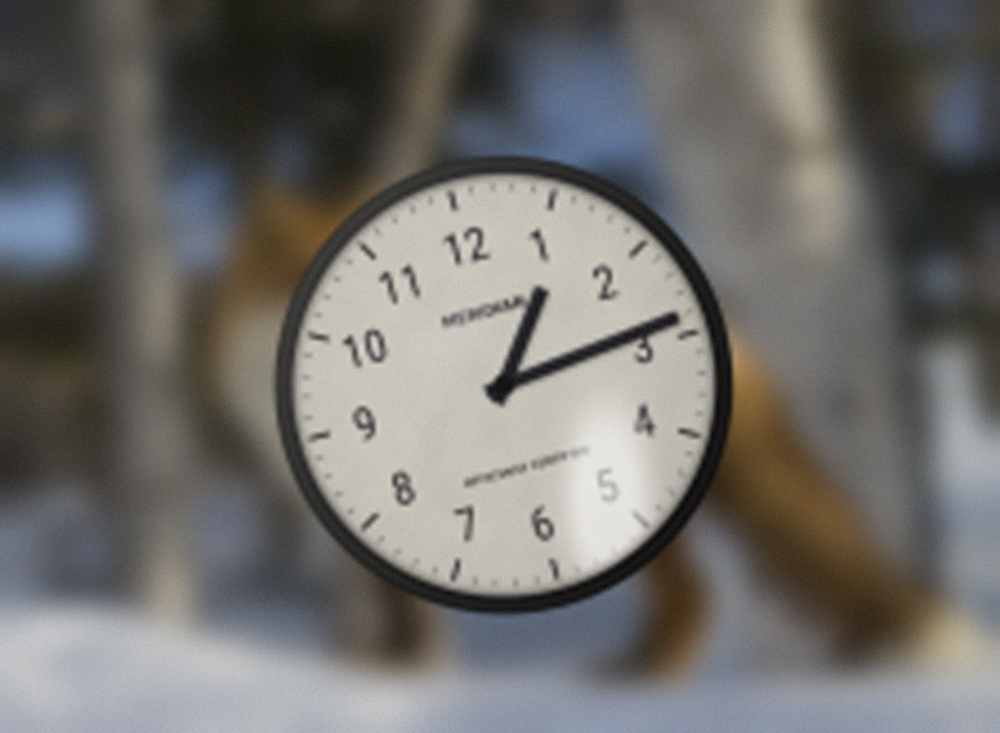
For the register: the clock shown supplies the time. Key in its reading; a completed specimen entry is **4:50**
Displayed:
**1:14**
